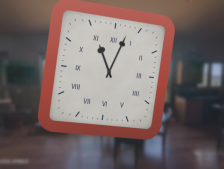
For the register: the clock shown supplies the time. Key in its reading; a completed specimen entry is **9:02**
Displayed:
**11:03**
